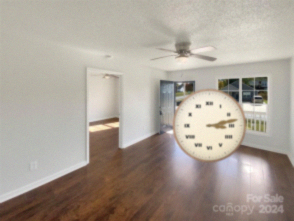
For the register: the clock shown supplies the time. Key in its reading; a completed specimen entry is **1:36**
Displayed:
**3:13**
